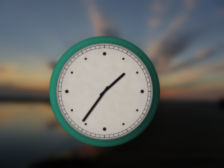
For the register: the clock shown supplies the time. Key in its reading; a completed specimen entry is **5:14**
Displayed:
**1:36**
